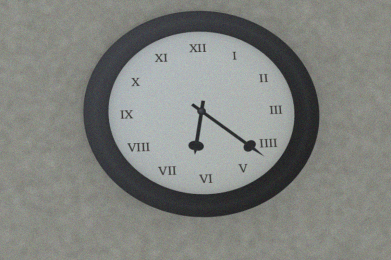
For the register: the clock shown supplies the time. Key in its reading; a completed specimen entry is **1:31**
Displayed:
**6:22**
